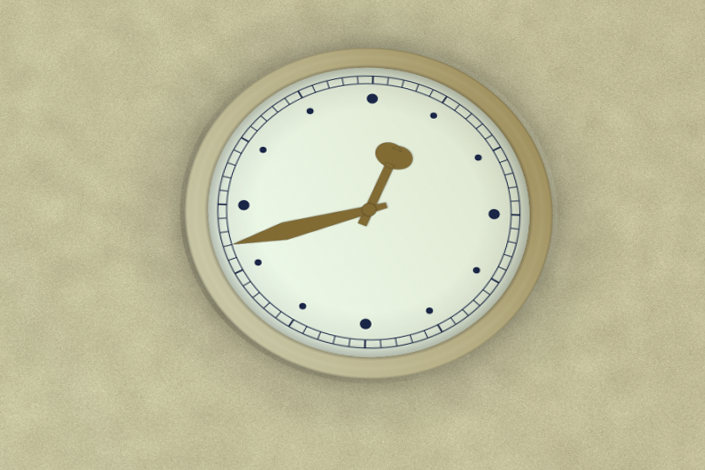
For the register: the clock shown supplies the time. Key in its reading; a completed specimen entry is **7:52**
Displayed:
**12:42**
